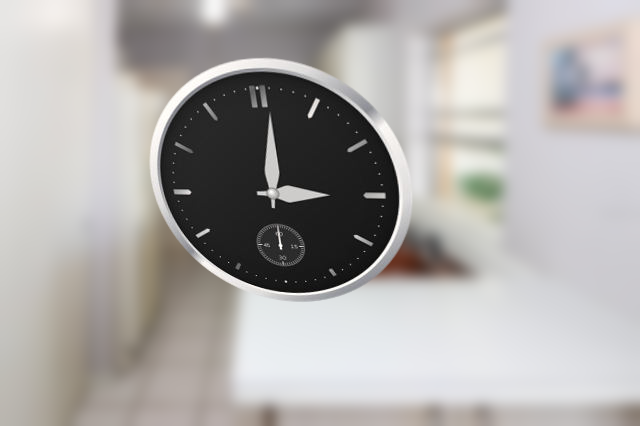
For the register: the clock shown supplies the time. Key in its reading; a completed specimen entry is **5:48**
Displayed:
**3:01**
